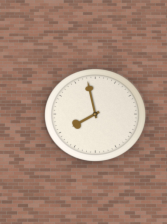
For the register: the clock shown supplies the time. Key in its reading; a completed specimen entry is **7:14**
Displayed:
**7:58**
